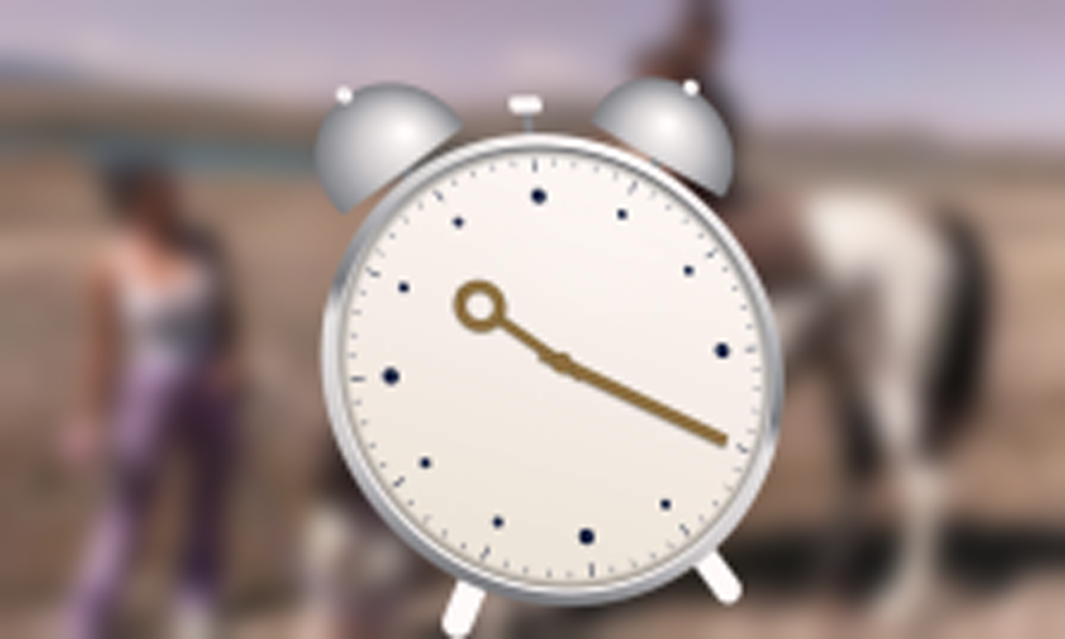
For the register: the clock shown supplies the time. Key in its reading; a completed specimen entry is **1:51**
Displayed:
**10:20**
